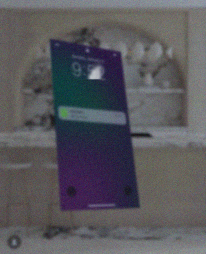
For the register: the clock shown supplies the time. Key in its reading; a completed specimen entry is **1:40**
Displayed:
**9:52**
